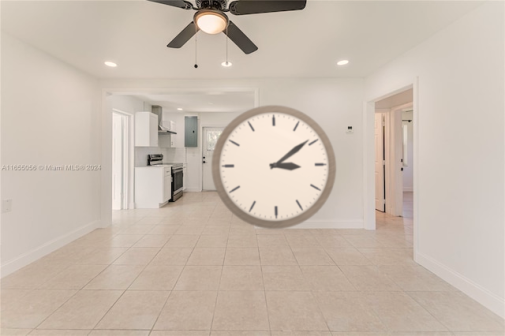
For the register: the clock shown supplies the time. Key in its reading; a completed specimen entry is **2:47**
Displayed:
**3:09**
